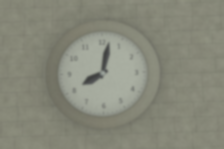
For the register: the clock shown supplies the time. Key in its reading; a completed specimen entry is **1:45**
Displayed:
**8:02**
